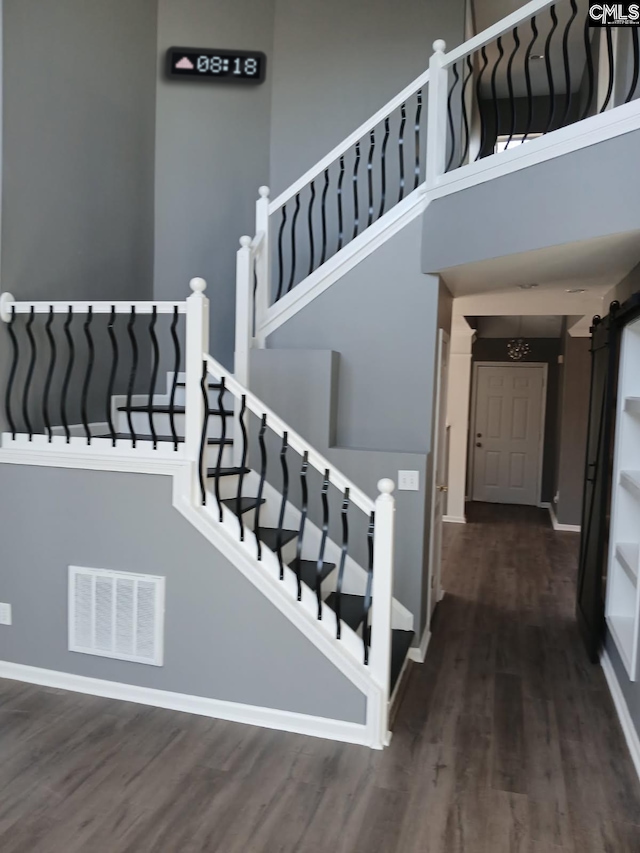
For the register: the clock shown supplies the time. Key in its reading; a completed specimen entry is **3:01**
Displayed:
**8:18**
